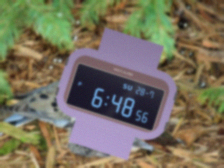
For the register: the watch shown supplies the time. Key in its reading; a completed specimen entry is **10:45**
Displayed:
**6:48**
